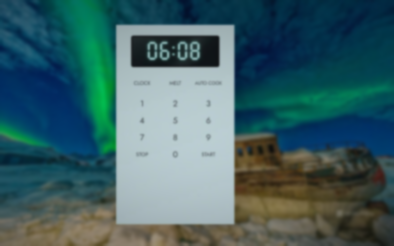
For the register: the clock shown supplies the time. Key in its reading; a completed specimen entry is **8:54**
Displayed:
**6:08**
